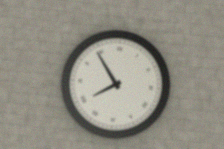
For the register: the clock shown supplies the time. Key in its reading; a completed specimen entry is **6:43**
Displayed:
**7:54**
